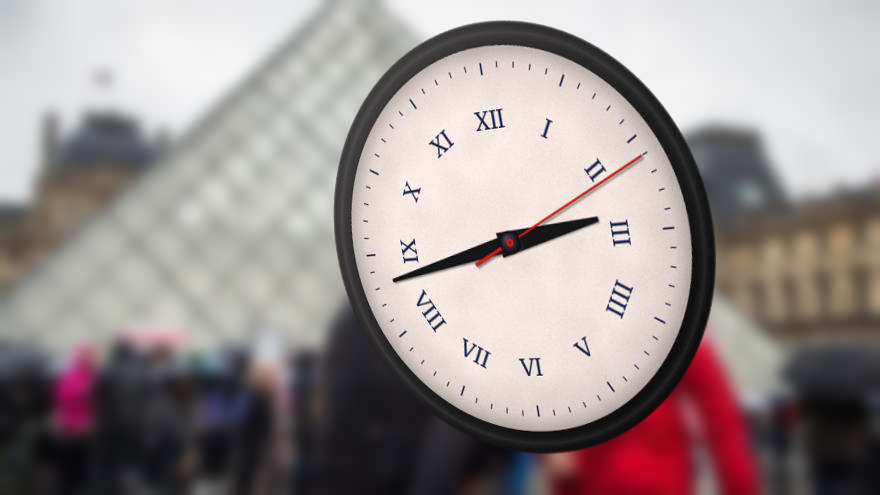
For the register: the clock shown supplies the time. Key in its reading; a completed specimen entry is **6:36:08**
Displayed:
**2:43:11**
